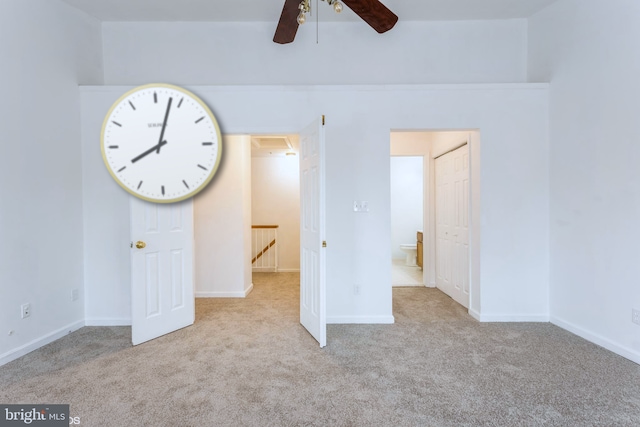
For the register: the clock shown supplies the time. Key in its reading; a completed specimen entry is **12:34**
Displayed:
**8:03**
